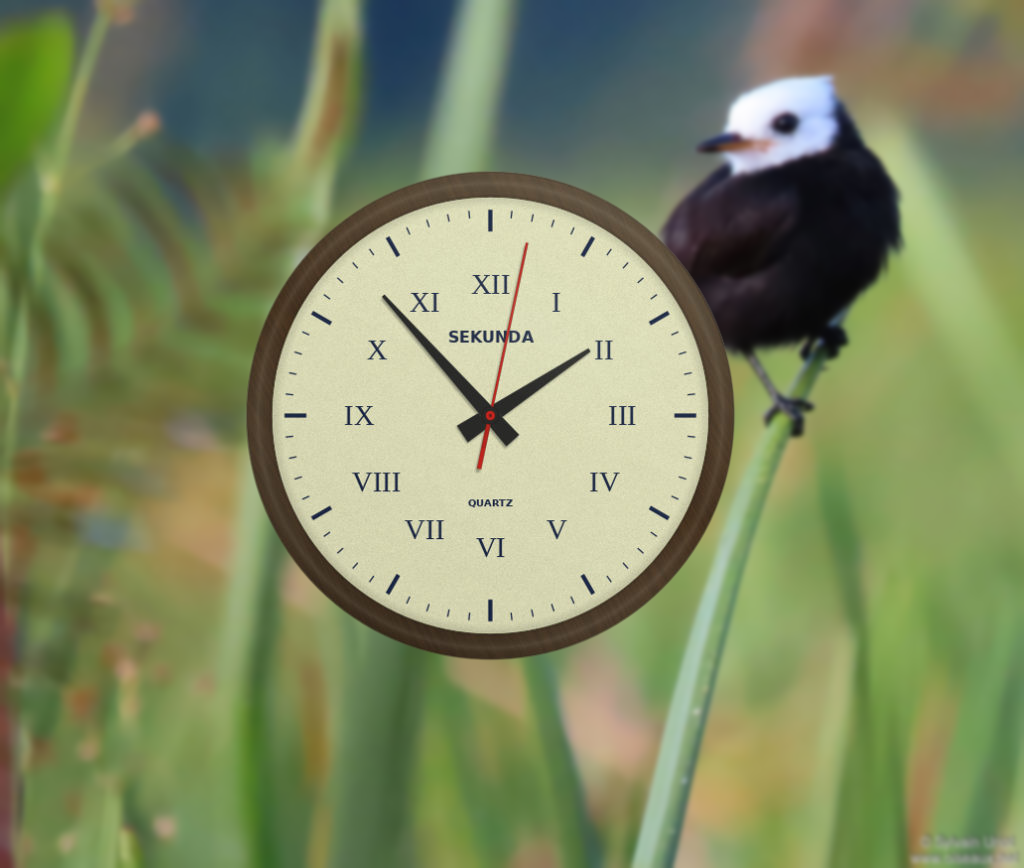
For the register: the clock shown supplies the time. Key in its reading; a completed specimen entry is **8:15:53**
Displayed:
**1:53:02**
